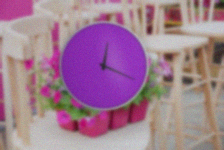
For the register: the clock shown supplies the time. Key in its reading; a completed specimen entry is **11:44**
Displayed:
**12:19**
